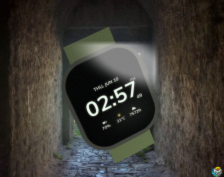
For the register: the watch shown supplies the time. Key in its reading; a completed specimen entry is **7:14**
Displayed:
**2:57**
